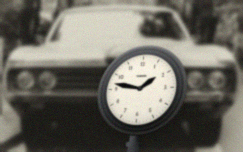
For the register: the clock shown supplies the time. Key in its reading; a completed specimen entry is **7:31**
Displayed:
**1:47**
